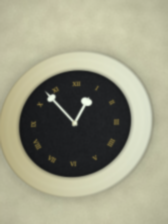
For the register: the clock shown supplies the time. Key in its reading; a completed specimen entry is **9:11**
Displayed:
**12:53**
